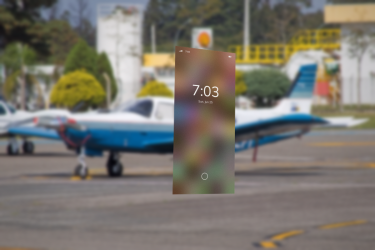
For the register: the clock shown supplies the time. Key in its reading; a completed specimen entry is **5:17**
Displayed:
**7:03**
